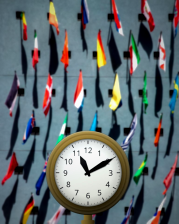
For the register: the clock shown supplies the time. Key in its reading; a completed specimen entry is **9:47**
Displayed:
**11:10**
